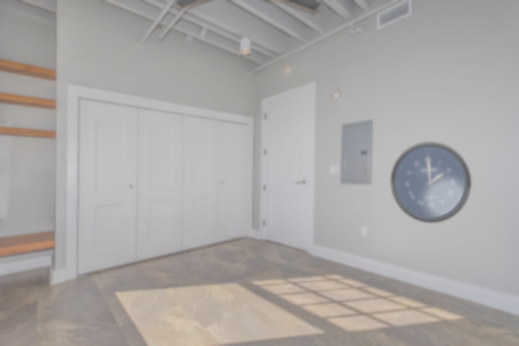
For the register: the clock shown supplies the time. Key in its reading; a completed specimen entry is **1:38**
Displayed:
**2:00**
